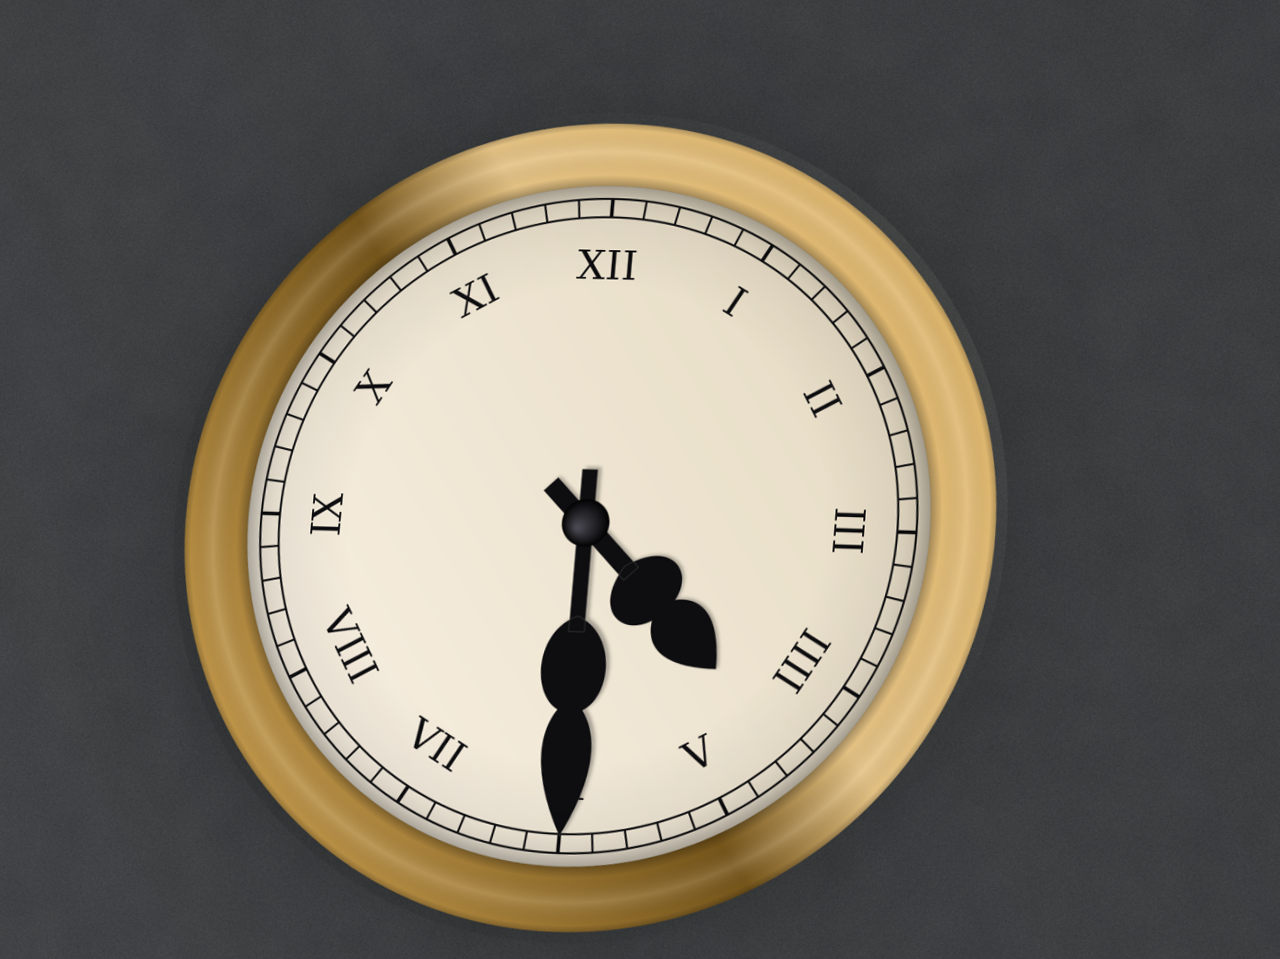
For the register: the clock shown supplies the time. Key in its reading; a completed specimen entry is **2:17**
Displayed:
**4:30**
